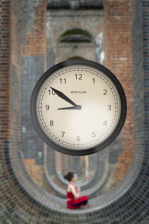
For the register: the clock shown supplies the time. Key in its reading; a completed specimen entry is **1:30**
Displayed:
**8:51**
